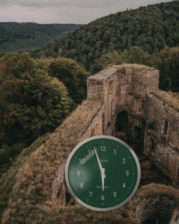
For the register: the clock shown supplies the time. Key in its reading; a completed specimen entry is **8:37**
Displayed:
**5:57**
